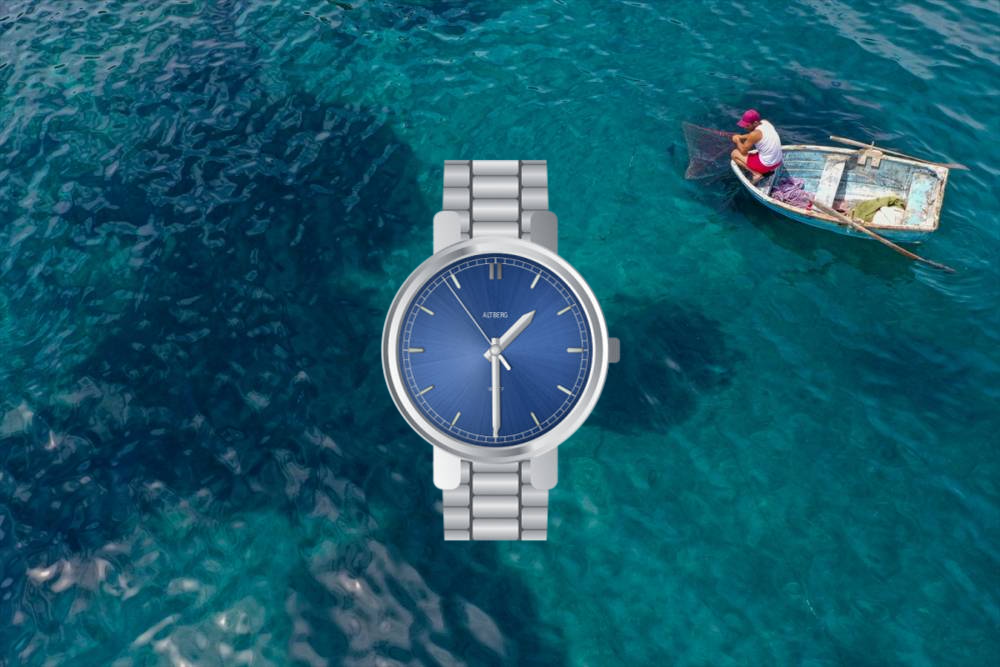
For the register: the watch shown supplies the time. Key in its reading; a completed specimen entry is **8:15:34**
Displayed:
**1:29:54**
